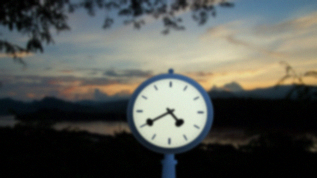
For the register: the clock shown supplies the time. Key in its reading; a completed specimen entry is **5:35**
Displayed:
**4:40**
